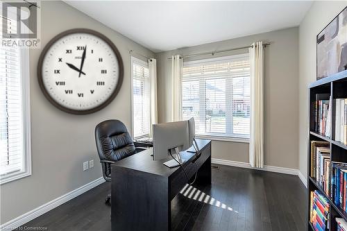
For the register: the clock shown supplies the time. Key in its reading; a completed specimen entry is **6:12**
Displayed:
**10:02**
